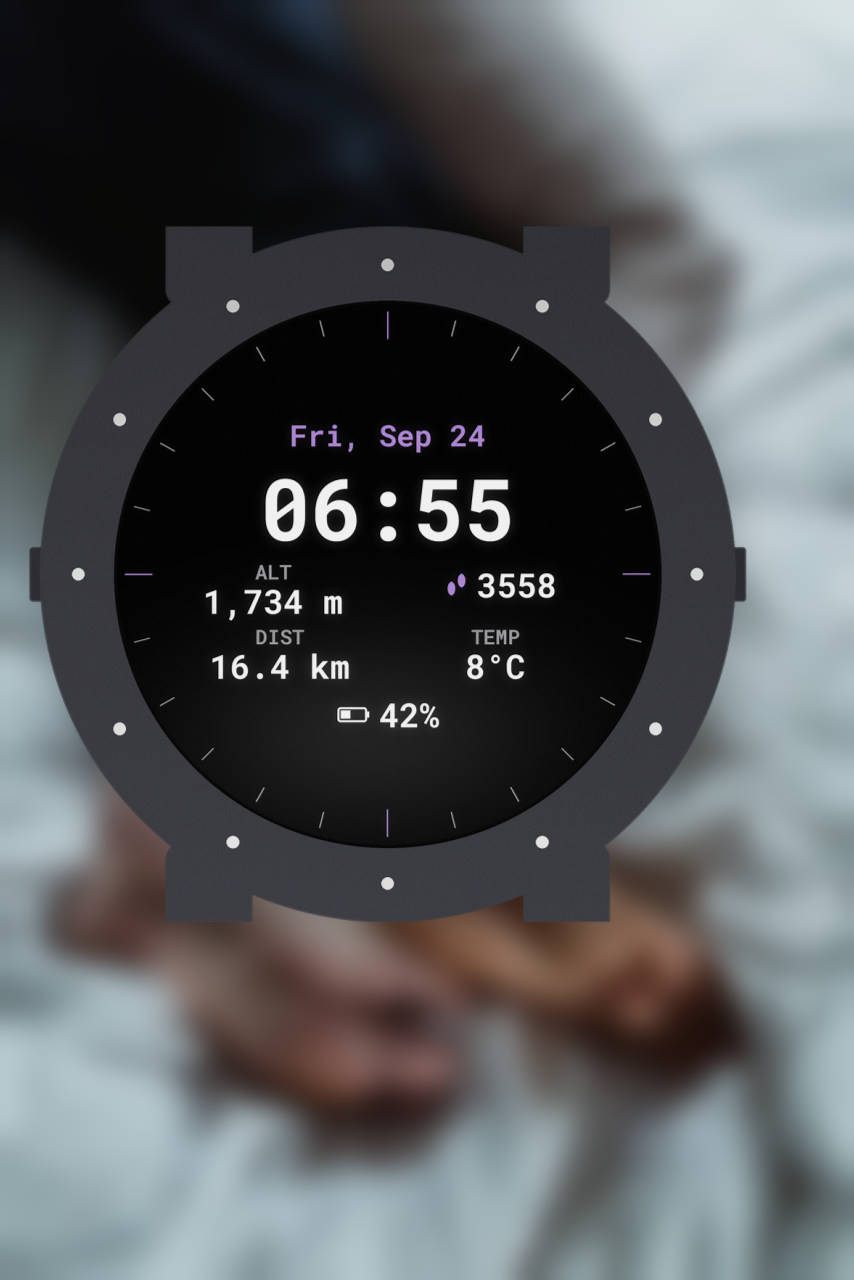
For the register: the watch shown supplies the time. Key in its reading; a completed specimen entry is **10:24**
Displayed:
**6:55**
